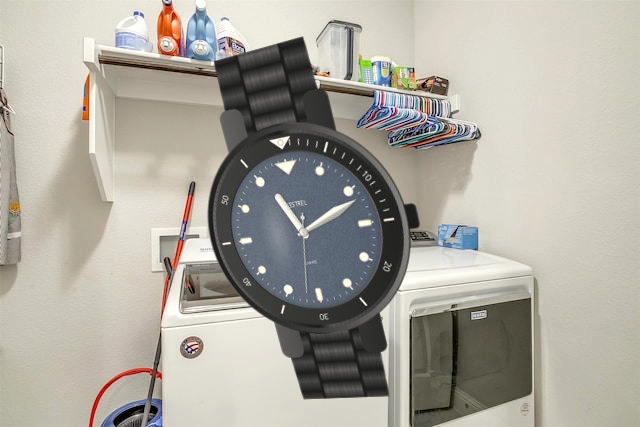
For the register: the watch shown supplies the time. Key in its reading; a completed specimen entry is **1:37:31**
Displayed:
**11:11:32**
